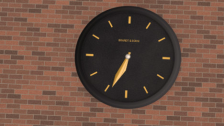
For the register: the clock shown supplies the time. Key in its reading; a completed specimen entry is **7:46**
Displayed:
**6:34**
